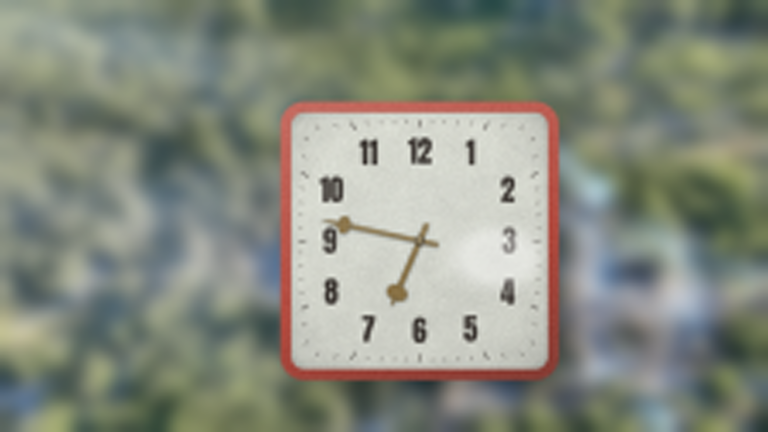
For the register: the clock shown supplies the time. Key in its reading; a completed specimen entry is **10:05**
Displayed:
**6:47**
